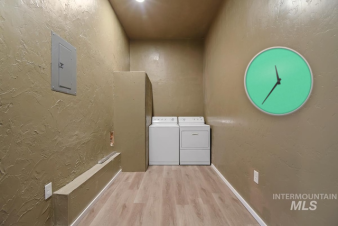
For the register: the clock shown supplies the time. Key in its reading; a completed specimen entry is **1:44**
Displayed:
**11:36**
